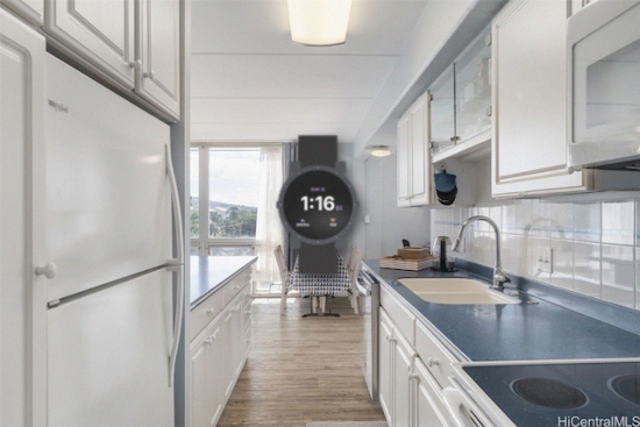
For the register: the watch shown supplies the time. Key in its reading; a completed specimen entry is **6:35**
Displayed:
**1:16**
